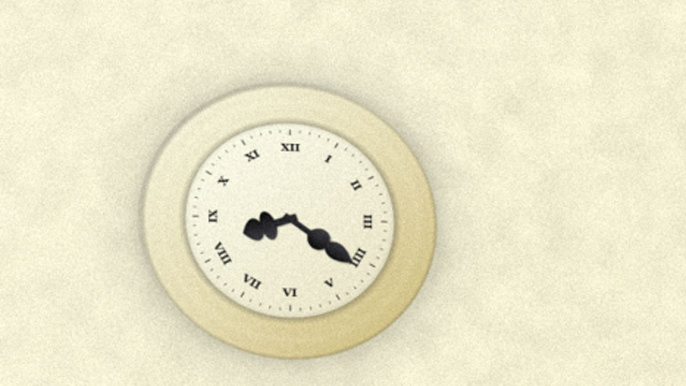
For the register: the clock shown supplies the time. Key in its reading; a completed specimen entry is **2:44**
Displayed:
**8:21**
